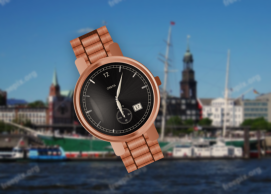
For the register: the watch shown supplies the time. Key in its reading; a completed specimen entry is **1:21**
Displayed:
**6:06**
